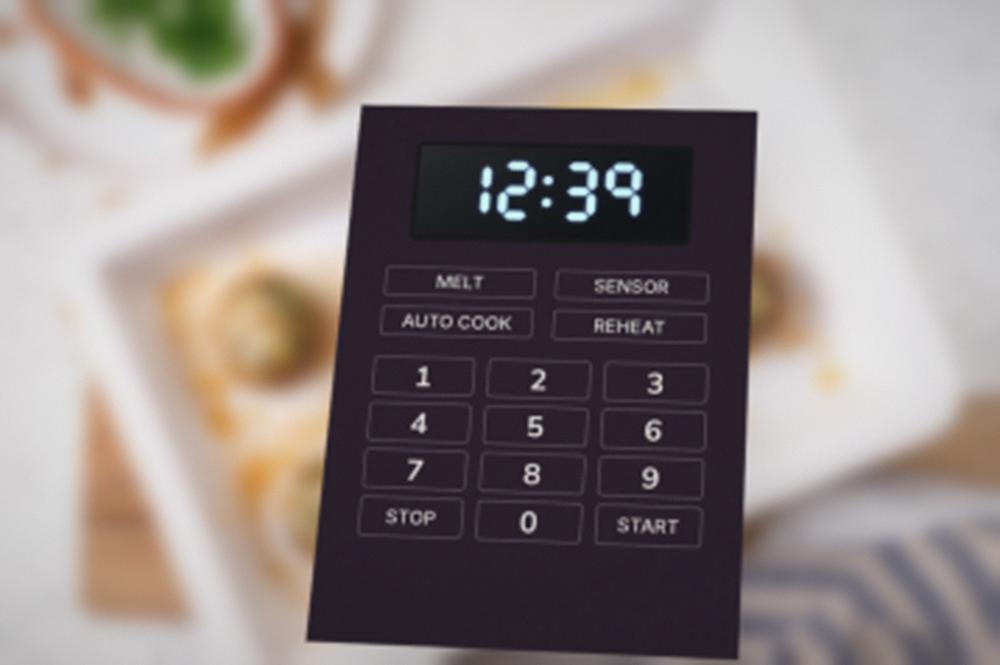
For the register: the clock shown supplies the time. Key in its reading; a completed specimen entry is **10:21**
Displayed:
**12:39**
